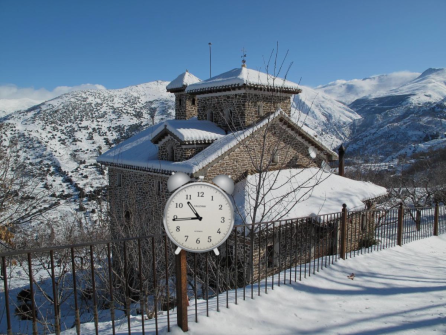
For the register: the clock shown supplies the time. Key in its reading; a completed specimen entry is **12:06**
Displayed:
**10:44**
